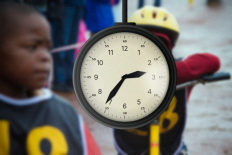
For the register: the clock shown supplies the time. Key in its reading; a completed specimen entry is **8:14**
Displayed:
**2:36**
